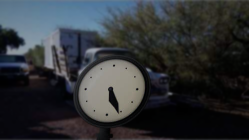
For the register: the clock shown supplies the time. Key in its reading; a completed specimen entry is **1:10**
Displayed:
**5:26**
